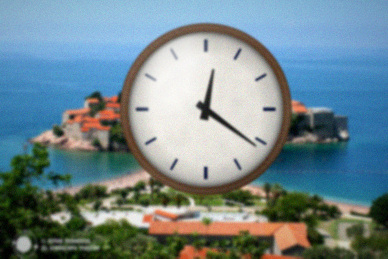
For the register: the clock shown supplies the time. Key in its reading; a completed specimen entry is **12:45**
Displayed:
**12:21**
